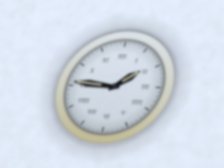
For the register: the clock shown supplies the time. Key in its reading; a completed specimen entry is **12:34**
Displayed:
**1:46**
